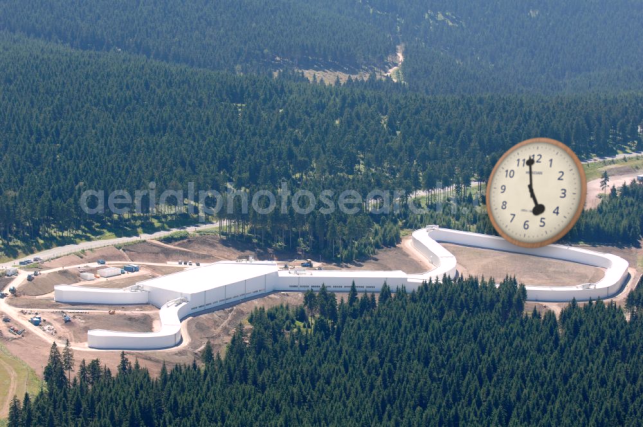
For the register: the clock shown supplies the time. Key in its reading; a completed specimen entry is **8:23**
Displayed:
**4:58**
